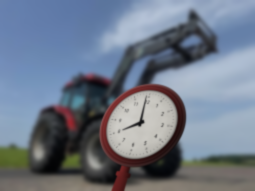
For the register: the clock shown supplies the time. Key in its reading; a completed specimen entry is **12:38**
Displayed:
**7:59**
